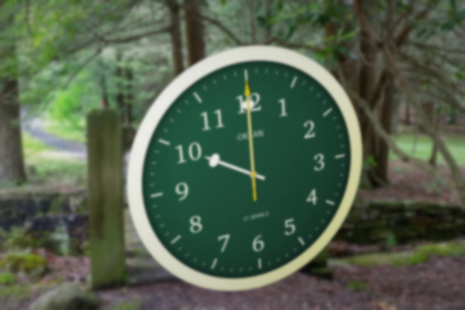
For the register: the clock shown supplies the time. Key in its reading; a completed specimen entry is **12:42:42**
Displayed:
**10:00:00**
